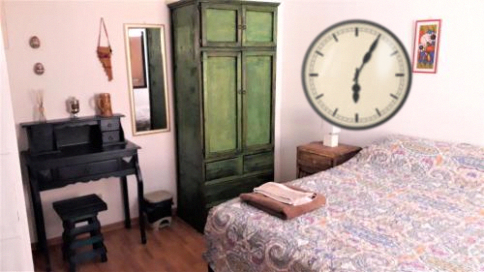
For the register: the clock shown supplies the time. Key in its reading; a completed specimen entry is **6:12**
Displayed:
**6:05**
